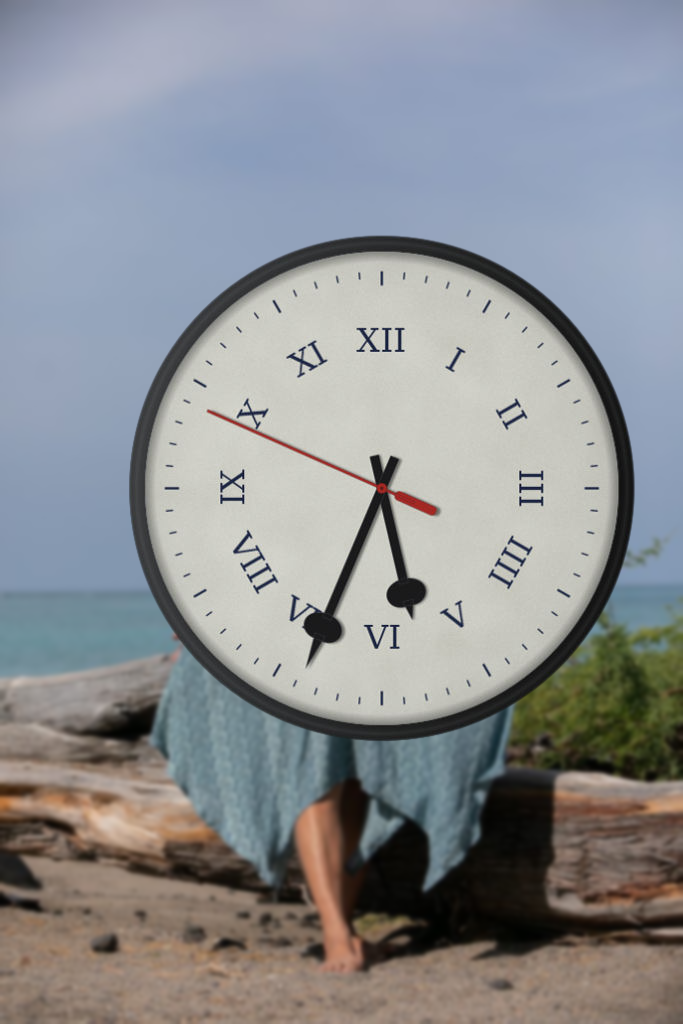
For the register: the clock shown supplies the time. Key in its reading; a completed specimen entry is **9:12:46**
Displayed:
**5:33:49**
